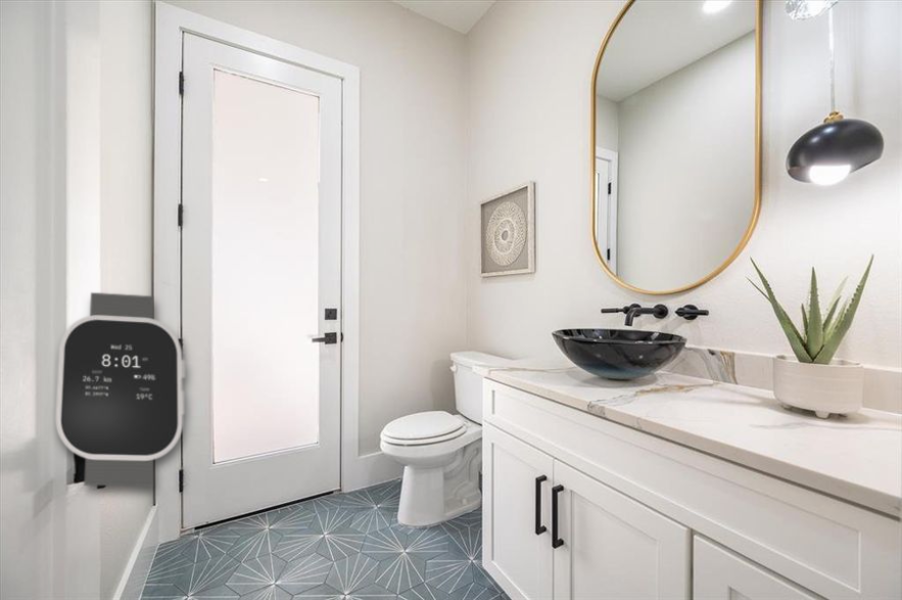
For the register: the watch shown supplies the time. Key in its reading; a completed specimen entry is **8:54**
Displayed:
**8:01**
